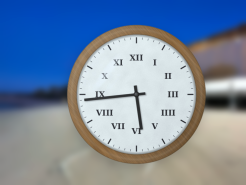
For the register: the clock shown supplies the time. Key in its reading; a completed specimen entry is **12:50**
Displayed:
**5:44**
